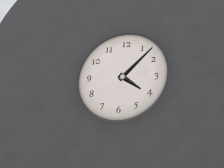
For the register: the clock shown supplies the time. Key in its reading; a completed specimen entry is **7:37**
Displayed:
**4:07**
